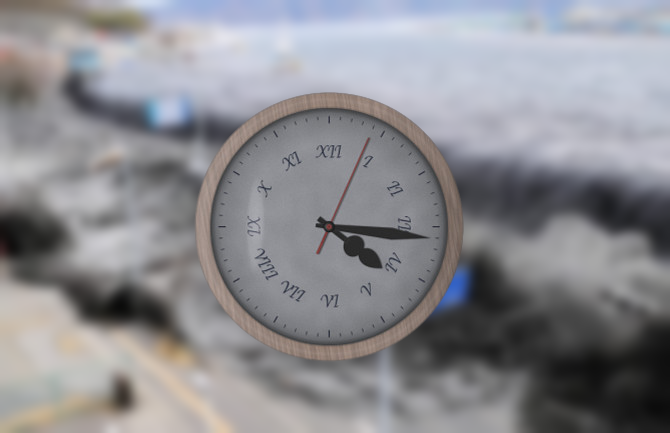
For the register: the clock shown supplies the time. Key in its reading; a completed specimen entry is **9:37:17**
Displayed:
**4:16:04**
